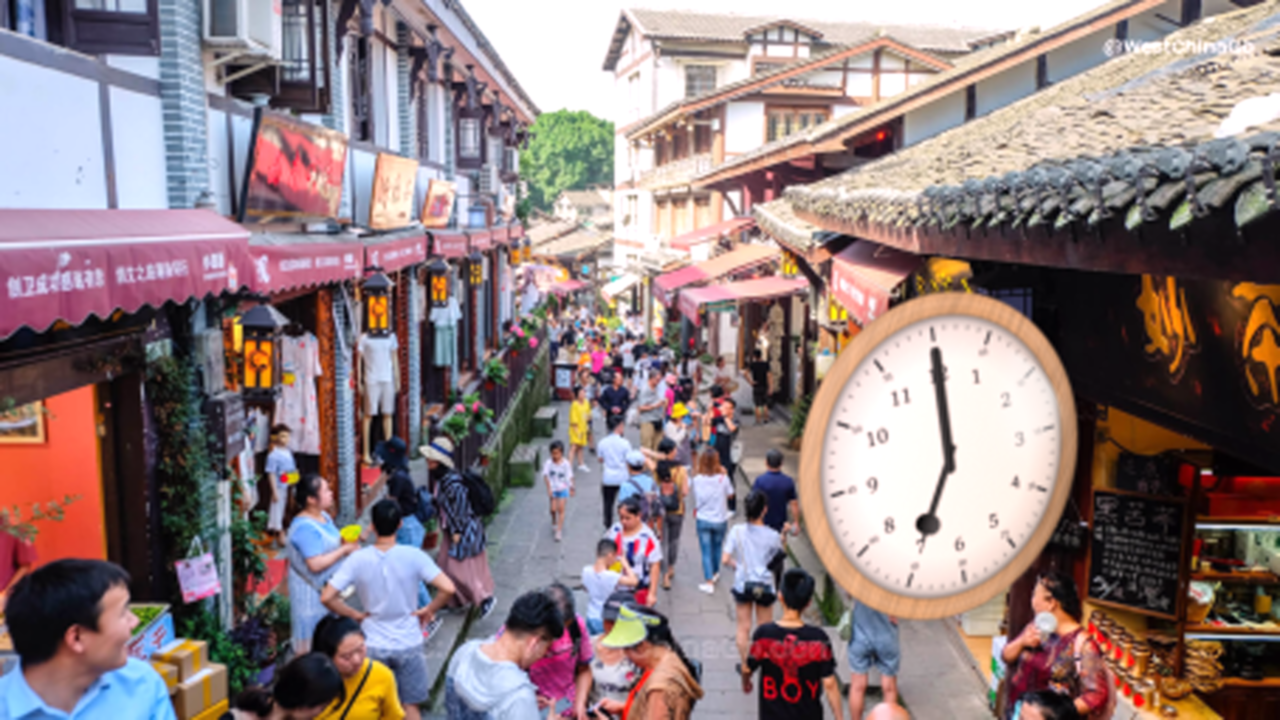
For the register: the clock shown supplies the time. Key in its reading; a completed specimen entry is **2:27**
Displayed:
**7:00**
